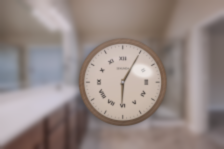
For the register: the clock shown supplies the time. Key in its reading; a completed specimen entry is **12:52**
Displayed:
**6:05**
